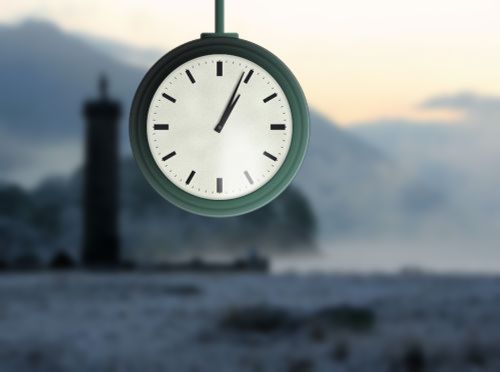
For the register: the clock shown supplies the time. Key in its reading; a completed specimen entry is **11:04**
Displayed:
**1:04**
